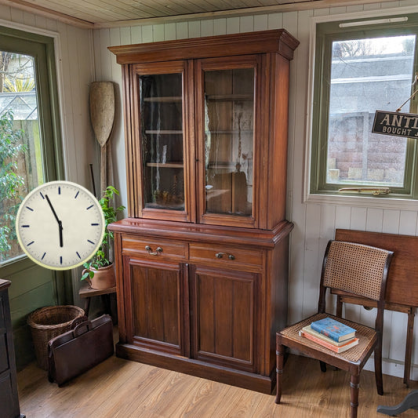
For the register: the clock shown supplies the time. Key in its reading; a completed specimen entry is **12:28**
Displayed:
**5:56**
